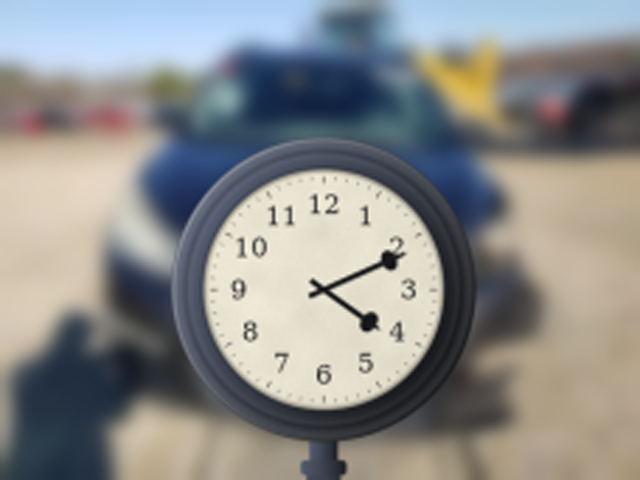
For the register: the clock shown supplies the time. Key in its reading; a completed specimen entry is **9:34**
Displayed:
**4:11**
